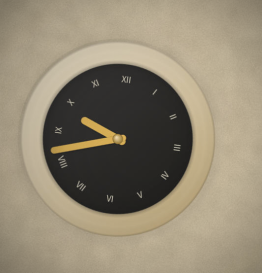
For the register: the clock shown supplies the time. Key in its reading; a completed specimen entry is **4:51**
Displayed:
**9:42**
